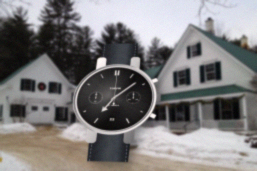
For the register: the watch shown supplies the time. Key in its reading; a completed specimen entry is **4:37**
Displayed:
**7:08**
